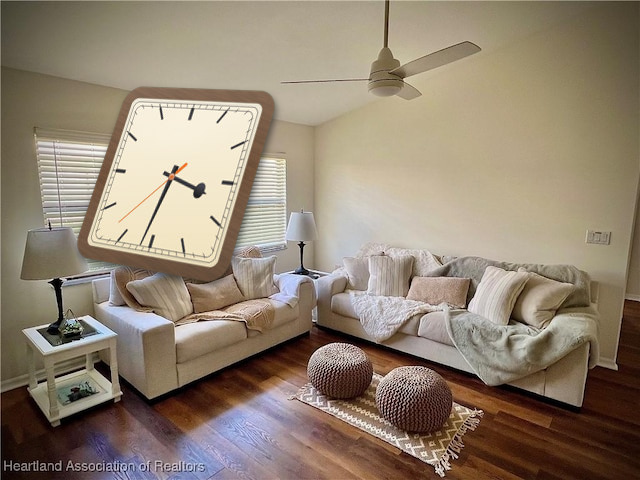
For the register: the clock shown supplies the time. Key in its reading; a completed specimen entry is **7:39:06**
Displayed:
**3:31:37**
